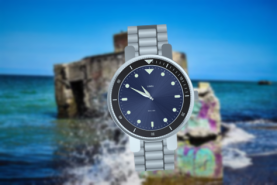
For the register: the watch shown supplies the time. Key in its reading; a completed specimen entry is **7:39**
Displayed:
**10:50**
